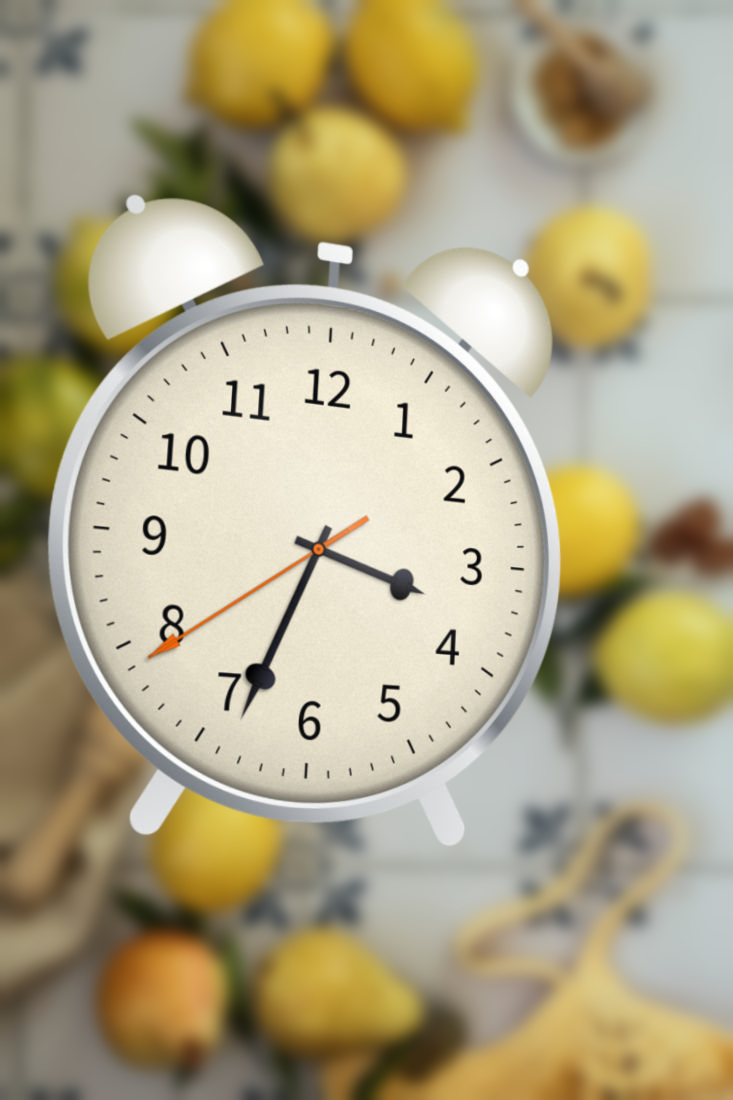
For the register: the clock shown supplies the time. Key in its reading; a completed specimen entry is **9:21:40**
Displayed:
**3:33:39**
